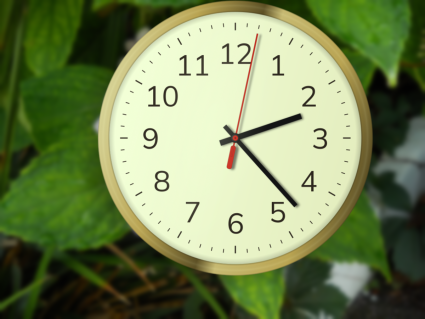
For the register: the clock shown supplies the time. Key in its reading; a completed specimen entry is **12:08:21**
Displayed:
**2:23:02**
